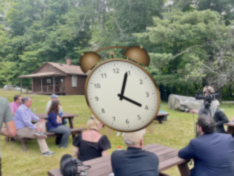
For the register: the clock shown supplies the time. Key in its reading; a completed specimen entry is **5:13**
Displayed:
**4:04**
